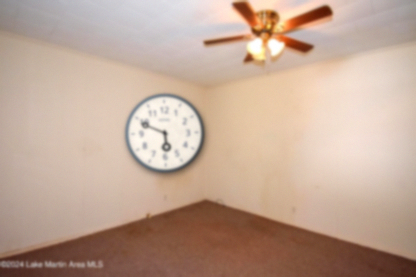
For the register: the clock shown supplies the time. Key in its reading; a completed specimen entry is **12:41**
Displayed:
**5:49**
